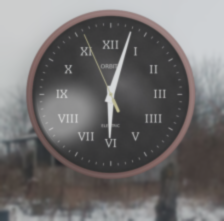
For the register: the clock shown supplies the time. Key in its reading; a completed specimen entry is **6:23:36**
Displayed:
**6:02:56**
